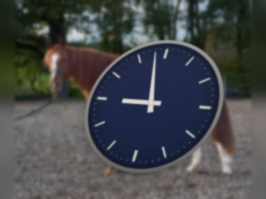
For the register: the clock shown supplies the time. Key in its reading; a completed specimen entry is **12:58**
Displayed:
**8:58**
